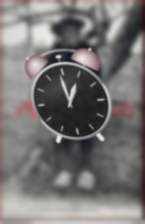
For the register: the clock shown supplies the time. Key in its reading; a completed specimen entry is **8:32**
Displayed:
**12:59**
